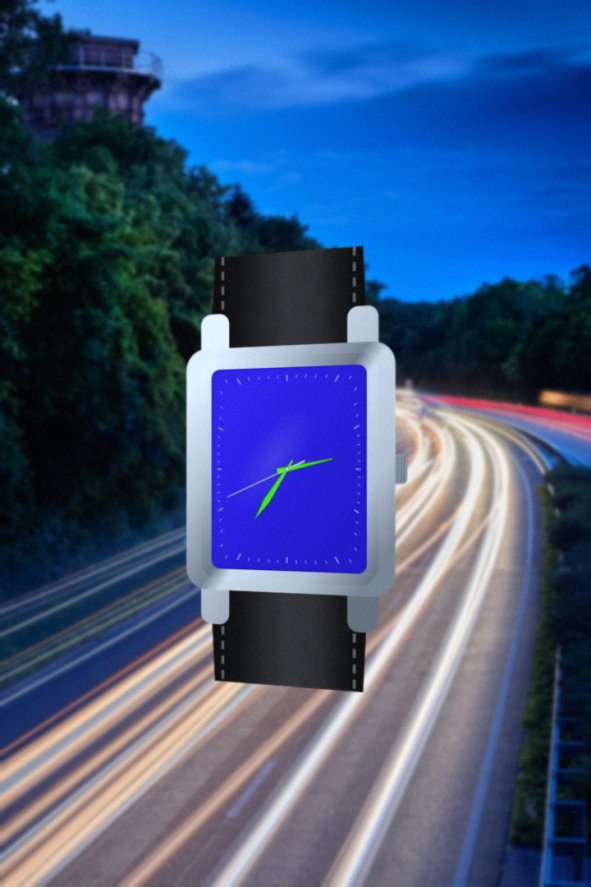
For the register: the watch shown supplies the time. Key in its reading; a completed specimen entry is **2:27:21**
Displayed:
**2:35:41**
